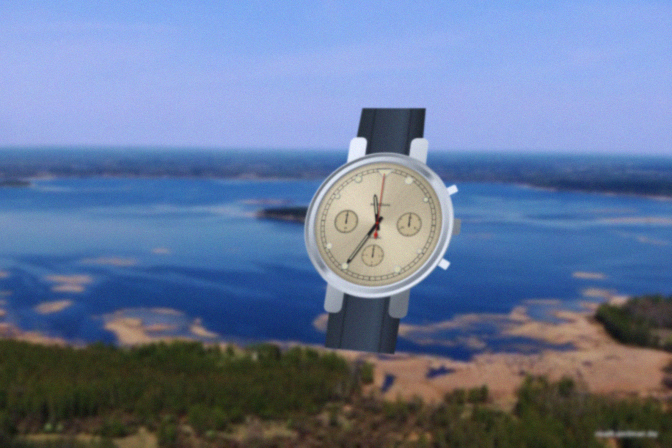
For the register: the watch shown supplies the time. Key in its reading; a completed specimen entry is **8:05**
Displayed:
**11:35**
